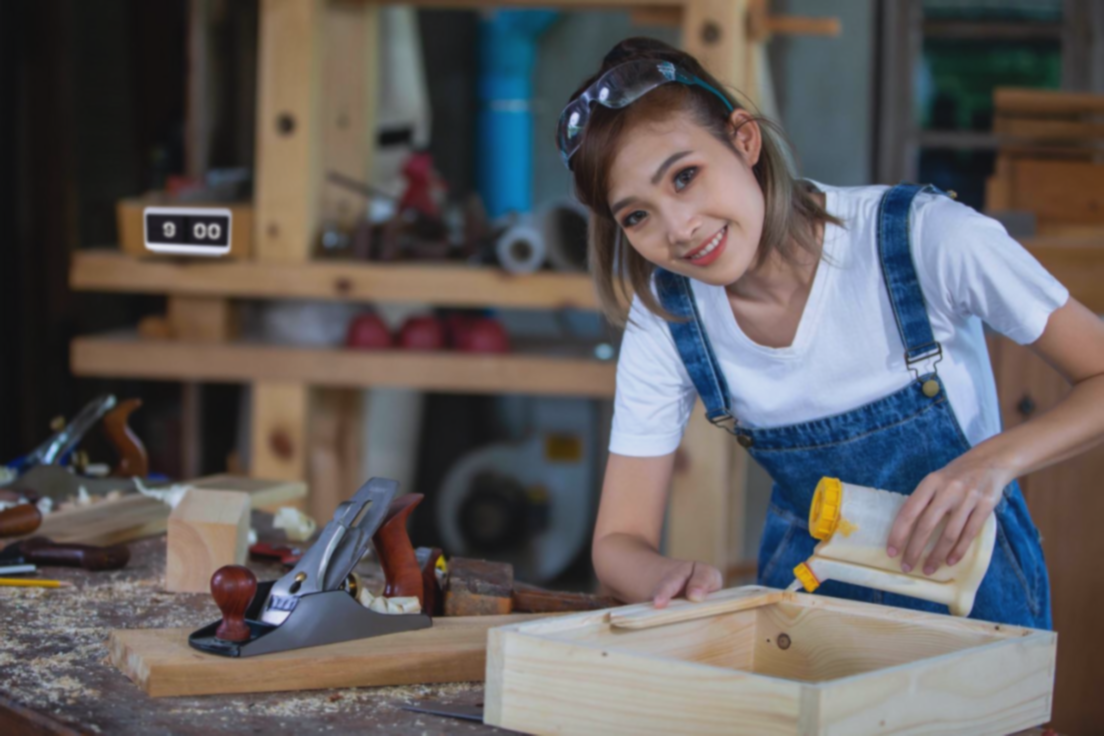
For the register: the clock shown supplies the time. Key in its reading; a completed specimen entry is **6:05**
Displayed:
**9:00**
